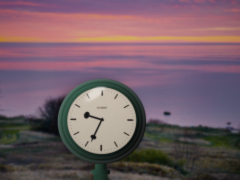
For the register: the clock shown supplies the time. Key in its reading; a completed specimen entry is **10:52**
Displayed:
**9:34**
